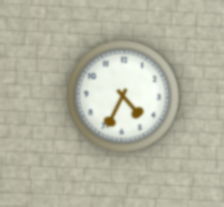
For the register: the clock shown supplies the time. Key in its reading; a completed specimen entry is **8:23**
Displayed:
**4:34**
